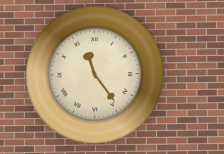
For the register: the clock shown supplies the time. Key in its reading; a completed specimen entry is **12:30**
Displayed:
**11:24**
